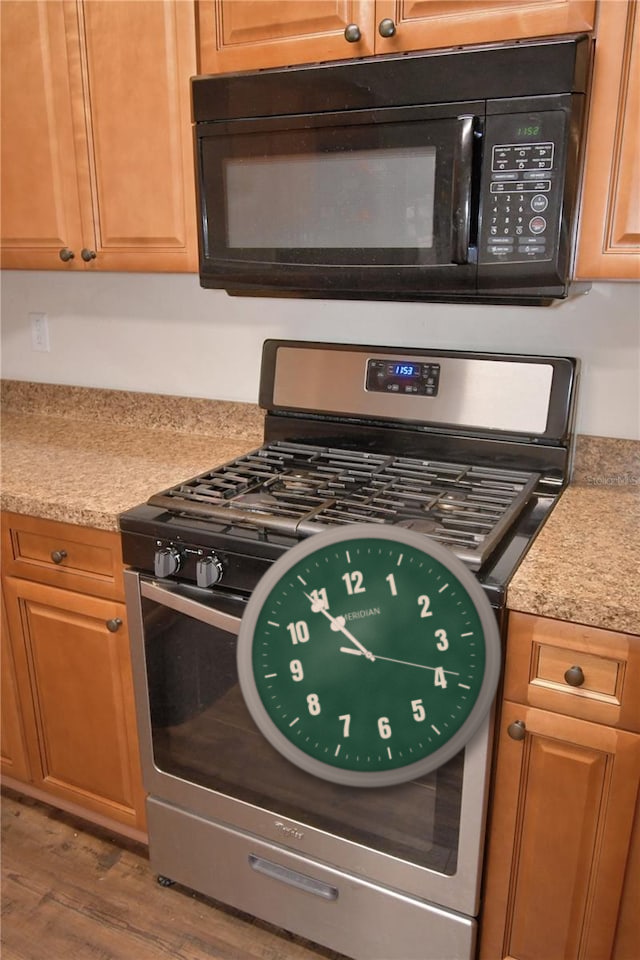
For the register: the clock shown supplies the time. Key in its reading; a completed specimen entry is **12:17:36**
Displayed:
**10:54:19**
